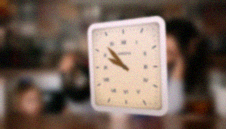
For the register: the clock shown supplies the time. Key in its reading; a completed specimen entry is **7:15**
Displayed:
**9:53**
